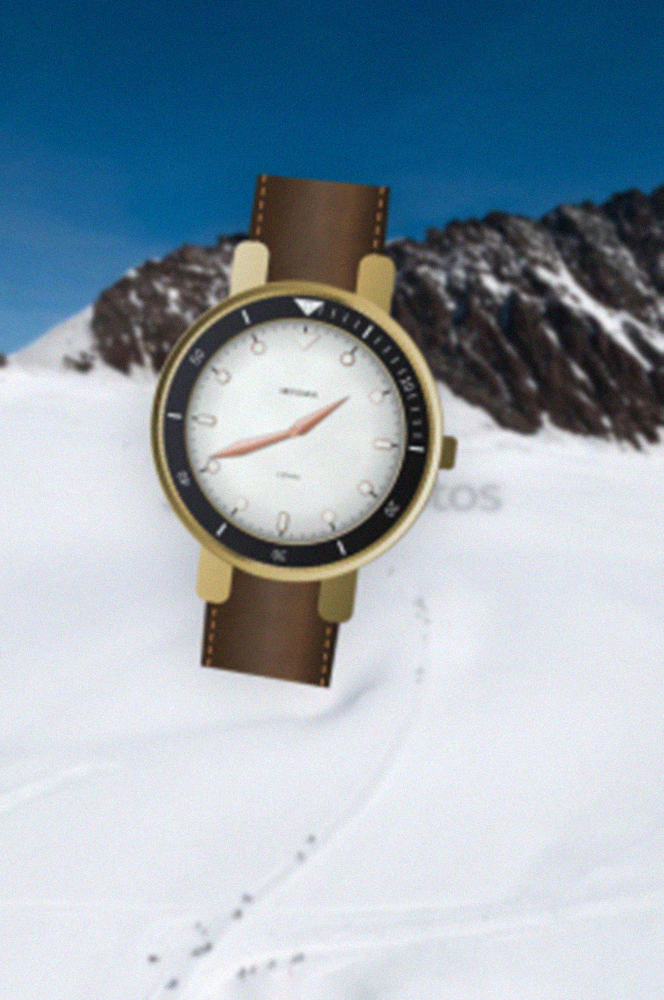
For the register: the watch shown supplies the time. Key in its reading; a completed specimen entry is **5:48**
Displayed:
**1:41**
